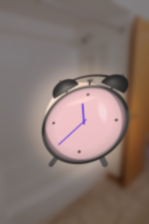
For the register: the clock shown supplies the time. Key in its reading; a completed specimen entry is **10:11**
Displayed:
**11:37**
